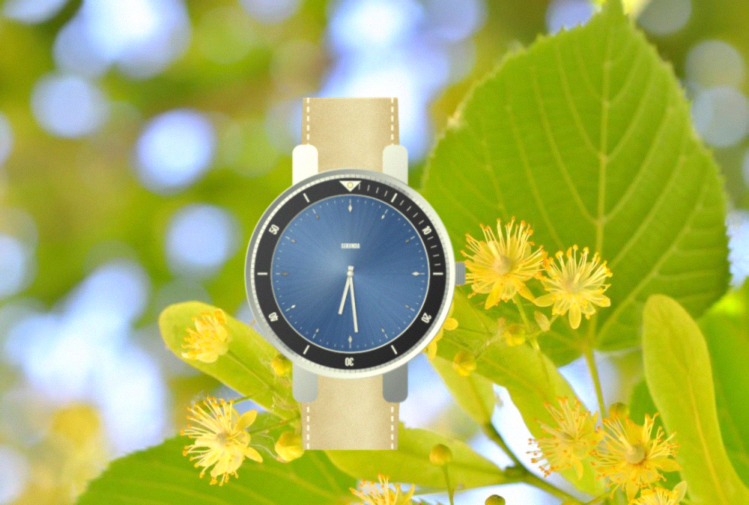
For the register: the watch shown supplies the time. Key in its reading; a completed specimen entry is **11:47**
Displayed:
**6:29**
